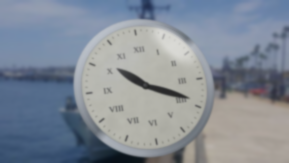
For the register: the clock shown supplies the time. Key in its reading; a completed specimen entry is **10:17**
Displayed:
**10:19**
